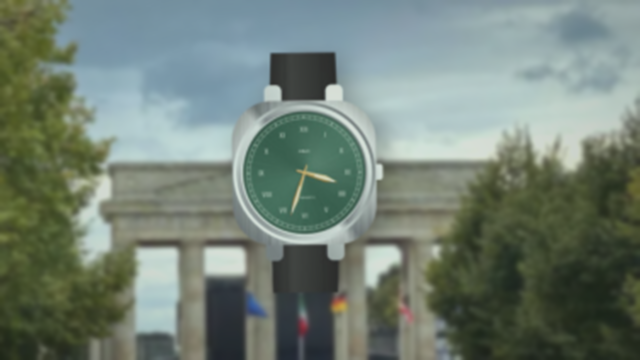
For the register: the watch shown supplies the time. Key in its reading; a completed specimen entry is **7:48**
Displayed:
**3:33**
